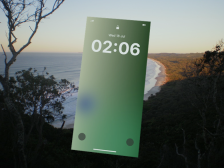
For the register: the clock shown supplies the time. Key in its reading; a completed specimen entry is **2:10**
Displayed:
**2:06**
